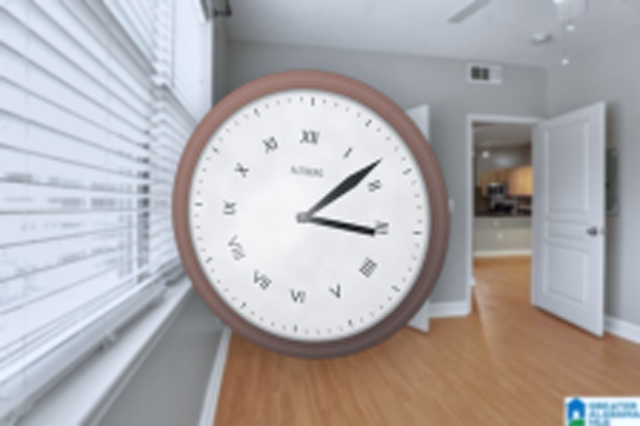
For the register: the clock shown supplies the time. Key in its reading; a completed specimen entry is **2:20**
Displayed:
**3:08**
